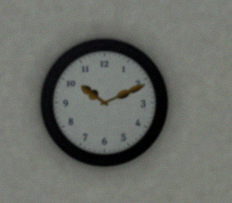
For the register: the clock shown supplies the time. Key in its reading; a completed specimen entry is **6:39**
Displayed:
**10:11**
